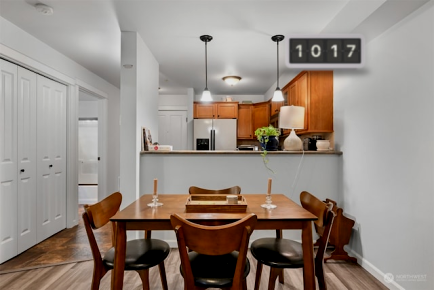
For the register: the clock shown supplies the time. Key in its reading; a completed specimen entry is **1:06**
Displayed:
**10:17**
